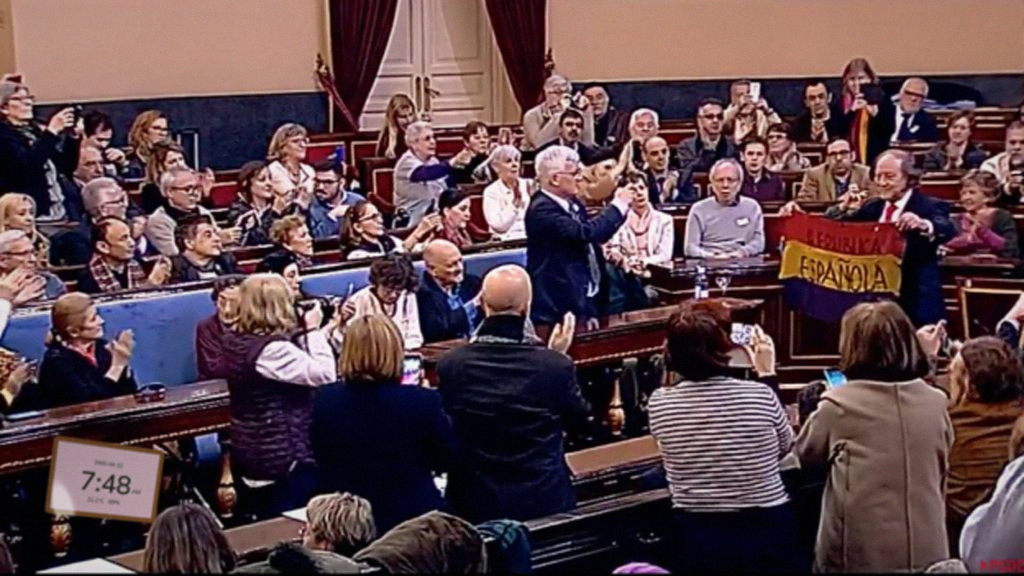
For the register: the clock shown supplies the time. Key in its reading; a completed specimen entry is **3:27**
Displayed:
**7:48**
